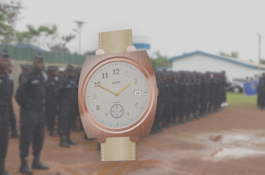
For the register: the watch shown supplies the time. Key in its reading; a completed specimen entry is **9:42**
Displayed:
**1:50**
